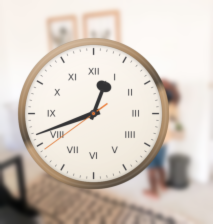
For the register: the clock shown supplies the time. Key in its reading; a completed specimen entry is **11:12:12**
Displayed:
**12:41:39**
